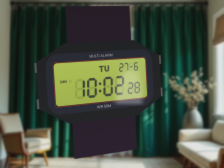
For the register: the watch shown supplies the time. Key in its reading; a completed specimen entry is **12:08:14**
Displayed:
**10:02:28**
